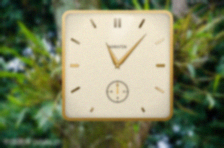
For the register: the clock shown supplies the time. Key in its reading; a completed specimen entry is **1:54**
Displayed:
**11:07**
